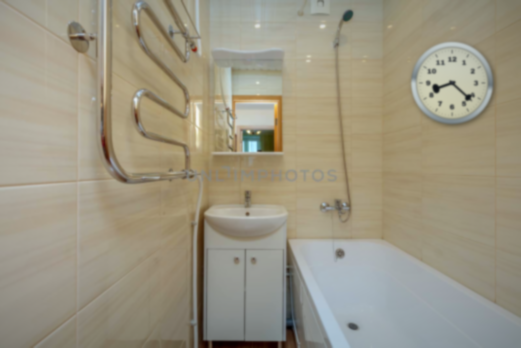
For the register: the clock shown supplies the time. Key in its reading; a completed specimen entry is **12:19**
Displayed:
**8:22**
